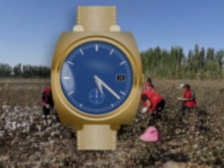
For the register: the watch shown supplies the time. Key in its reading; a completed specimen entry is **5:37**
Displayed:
**5:22**
